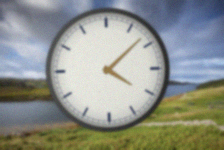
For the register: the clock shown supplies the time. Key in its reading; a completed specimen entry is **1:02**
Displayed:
**4:08**
